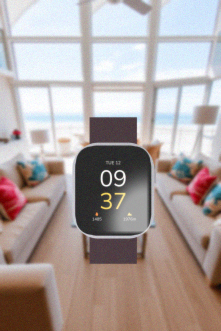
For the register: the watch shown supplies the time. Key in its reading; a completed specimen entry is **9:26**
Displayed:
**9:37**
